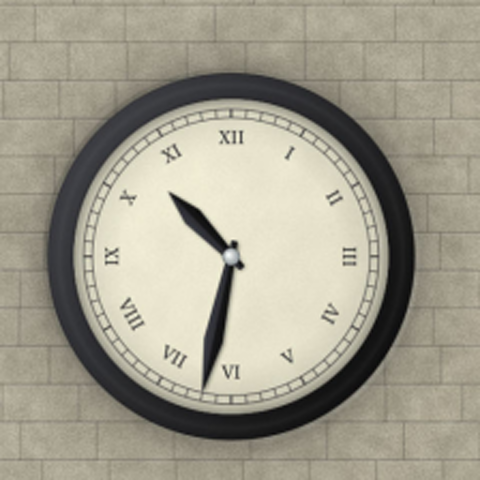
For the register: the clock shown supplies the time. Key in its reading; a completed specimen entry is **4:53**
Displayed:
**10:32**
